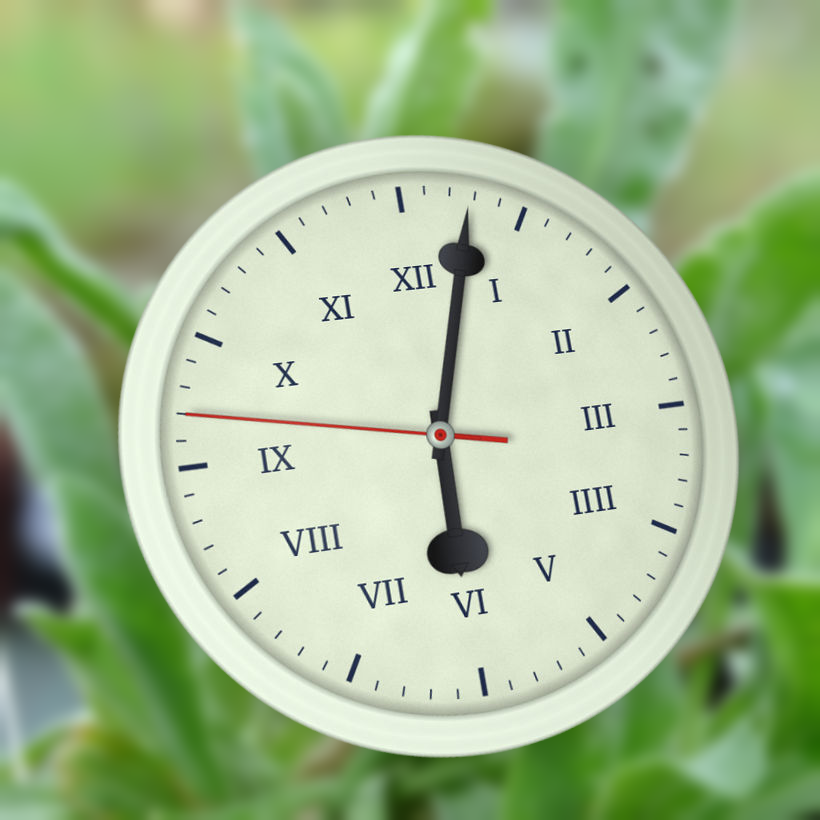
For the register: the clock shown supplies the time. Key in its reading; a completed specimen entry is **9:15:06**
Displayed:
**6:02:47**
